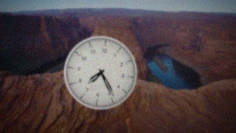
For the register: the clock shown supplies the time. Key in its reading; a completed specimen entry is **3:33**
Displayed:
**7:24**
